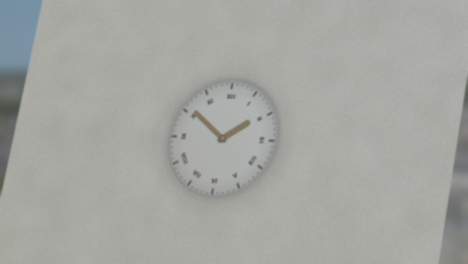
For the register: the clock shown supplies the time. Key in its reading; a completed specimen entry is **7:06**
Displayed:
**1:51**
